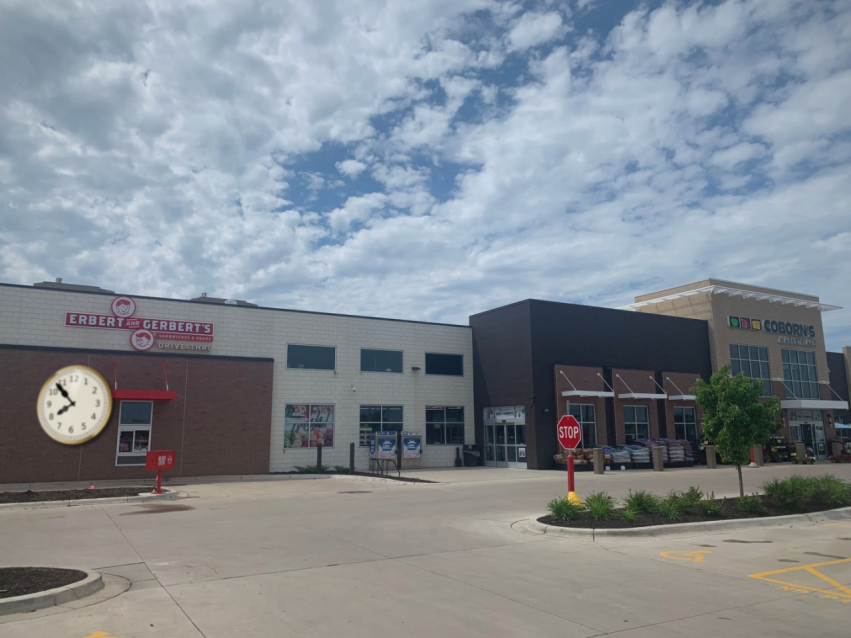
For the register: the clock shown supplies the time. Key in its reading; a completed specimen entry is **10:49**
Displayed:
**7:53**
